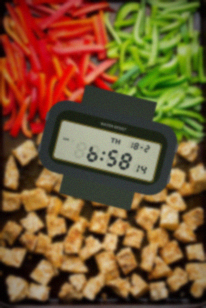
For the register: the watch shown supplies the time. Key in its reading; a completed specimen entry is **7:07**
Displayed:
**6:58**
